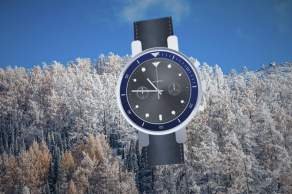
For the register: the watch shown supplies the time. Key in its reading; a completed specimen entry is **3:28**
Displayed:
**10:46**
